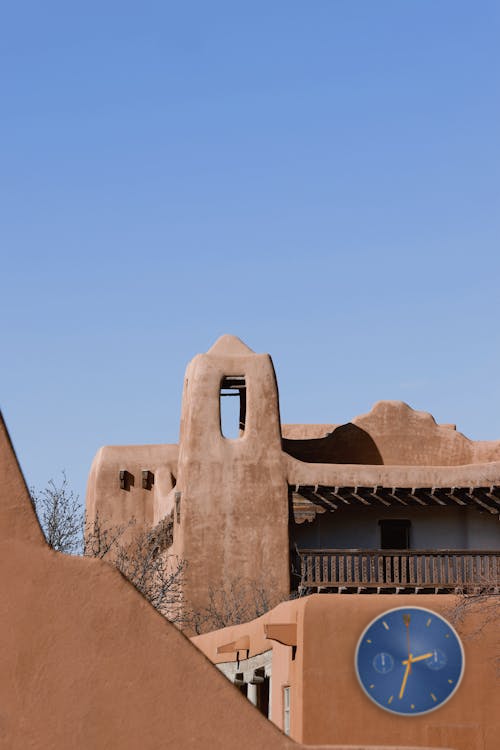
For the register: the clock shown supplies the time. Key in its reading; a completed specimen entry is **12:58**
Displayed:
**2:33**
